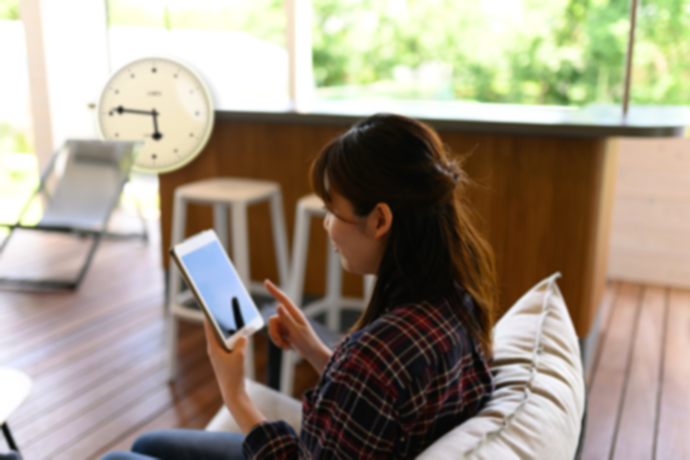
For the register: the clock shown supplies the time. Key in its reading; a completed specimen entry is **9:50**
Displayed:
**5:46**
